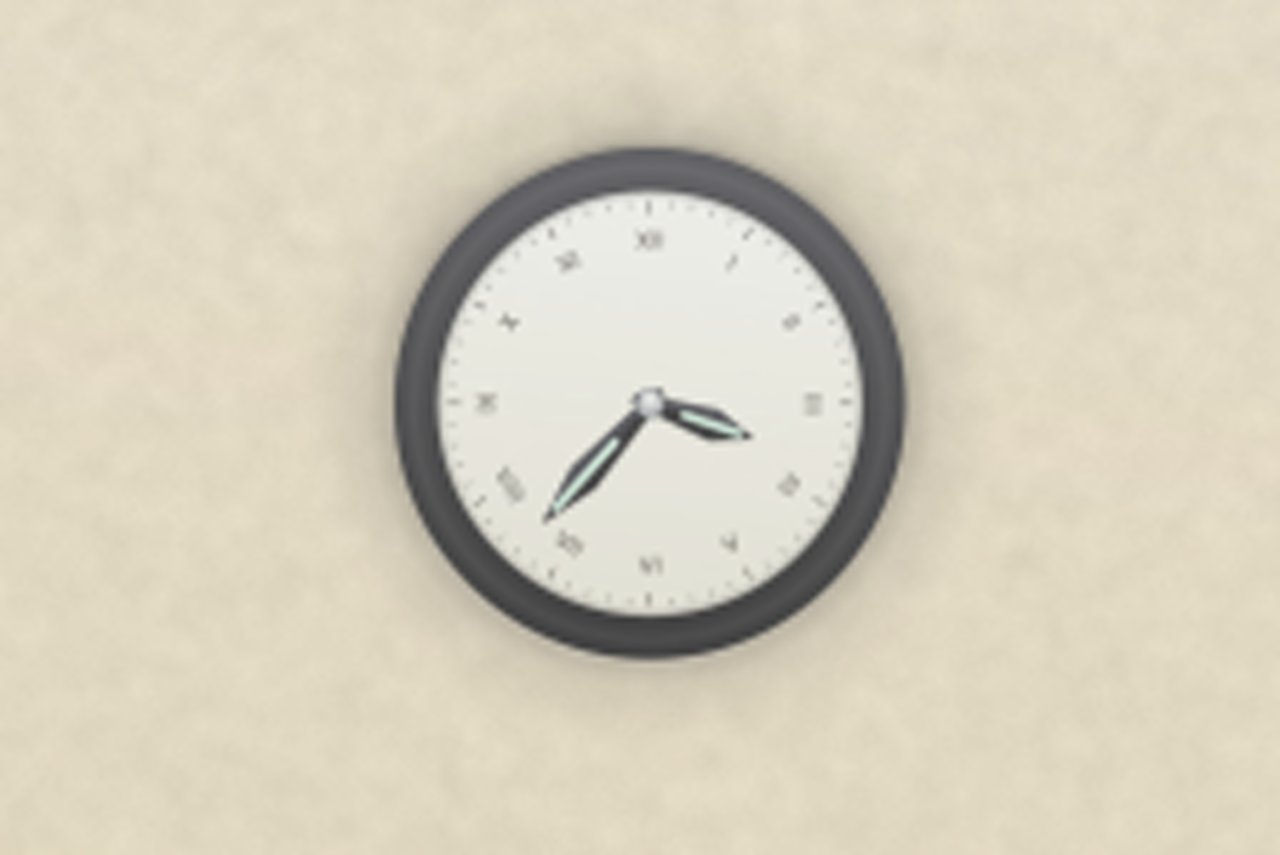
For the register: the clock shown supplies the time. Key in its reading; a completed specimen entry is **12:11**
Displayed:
**3:37**
